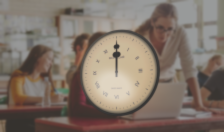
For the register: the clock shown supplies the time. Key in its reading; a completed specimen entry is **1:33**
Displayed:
**12:00**
